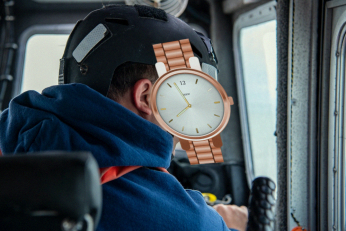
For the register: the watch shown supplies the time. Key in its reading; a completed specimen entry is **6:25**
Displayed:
**7:57**
